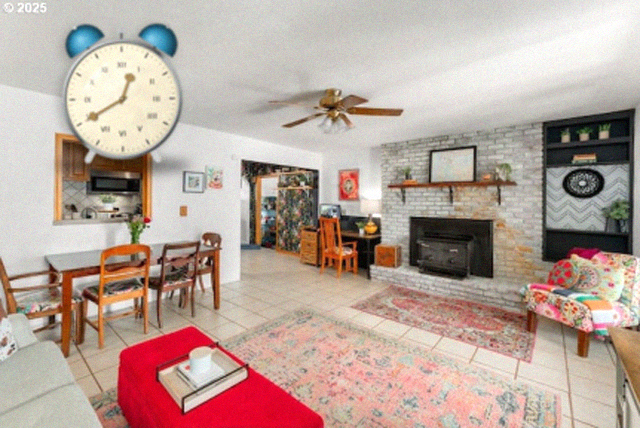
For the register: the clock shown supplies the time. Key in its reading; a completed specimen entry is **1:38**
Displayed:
**12:40**
